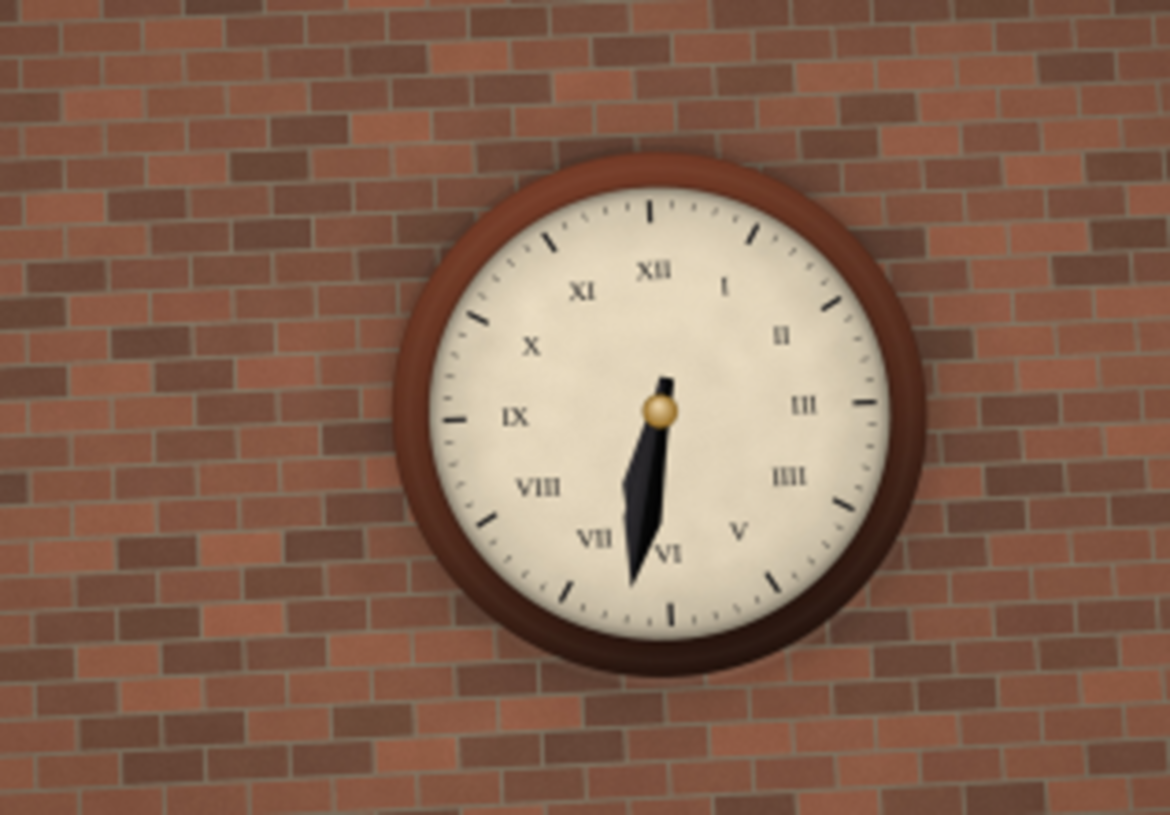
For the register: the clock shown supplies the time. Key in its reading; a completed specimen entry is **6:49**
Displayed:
**6:32**
